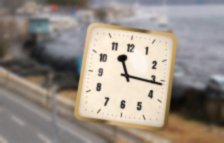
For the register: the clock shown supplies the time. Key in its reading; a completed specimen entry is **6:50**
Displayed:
**11:16**
